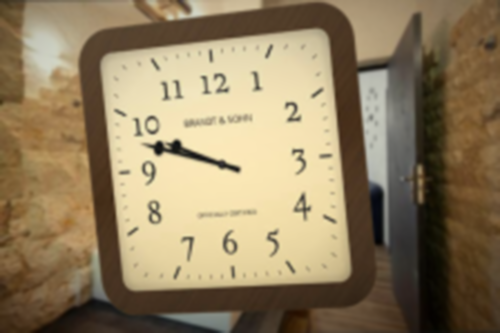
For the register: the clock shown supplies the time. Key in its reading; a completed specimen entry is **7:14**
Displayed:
**9:48**
